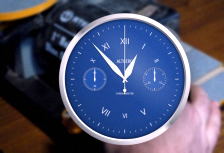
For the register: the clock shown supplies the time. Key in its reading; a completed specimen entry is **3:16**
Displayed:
**12:53**
